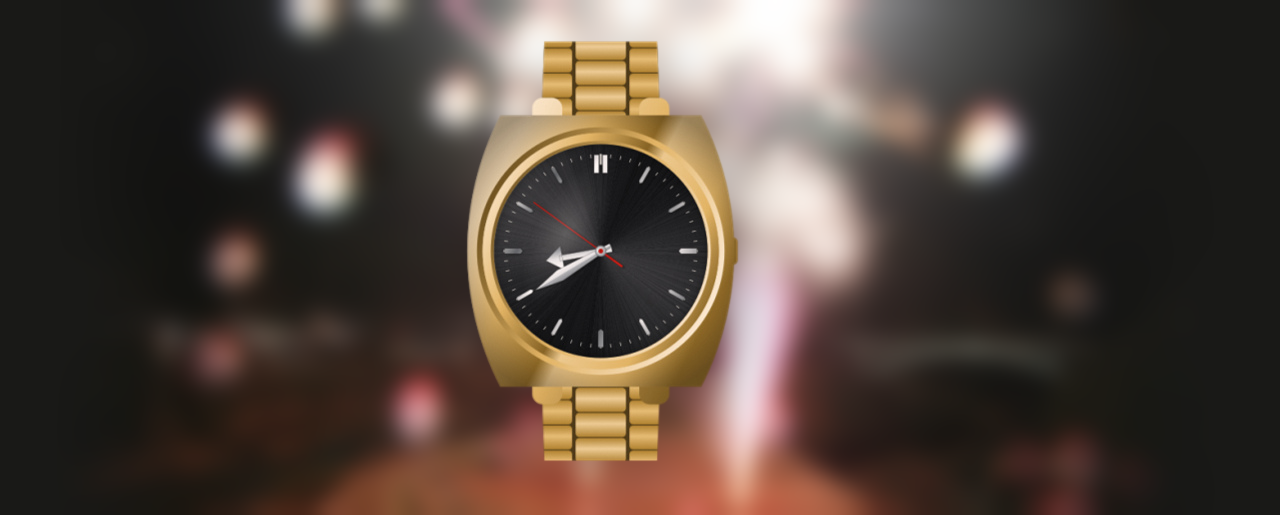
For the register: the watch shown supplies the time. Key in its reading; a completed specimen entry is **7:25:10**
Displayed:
**8:39:51**
